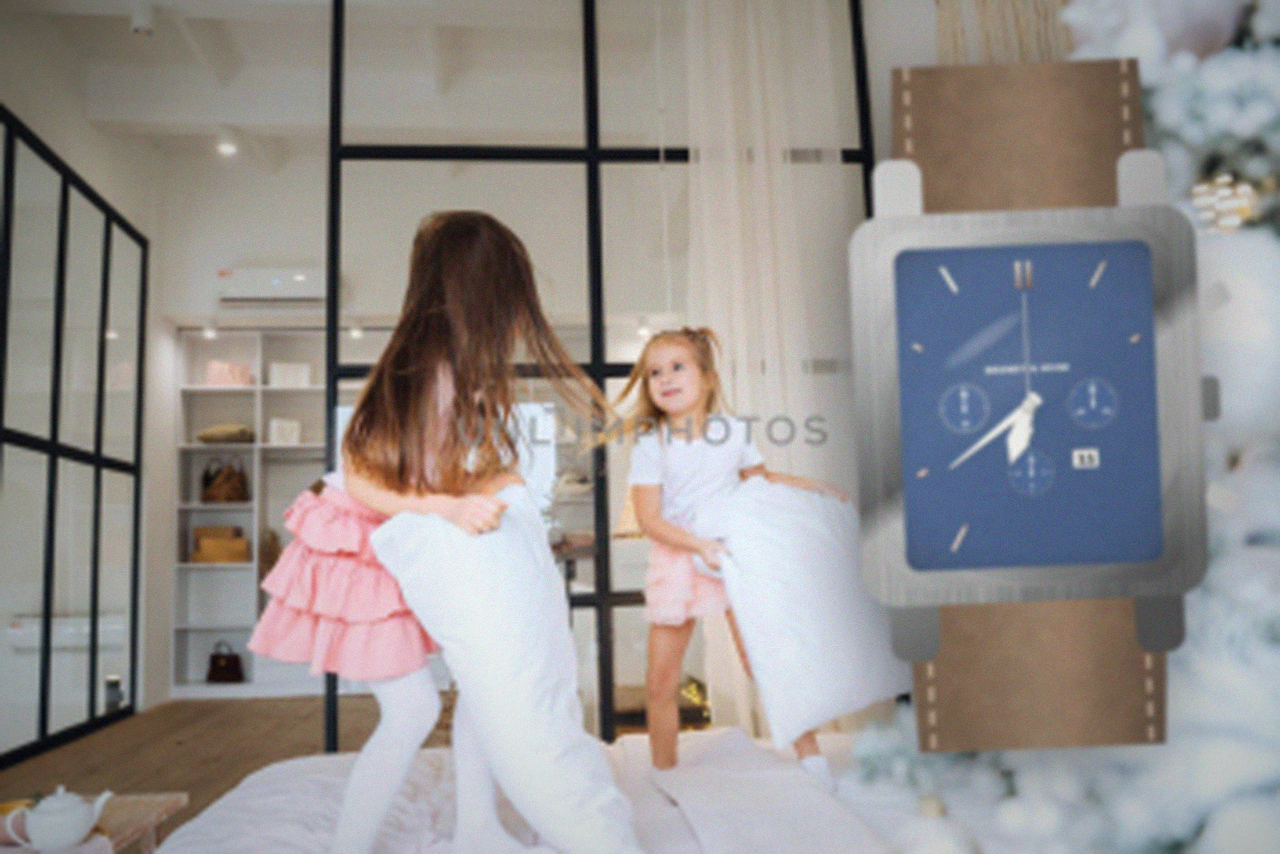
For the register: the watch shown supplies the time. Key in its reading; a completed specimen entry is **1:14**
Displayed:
**6:39**
